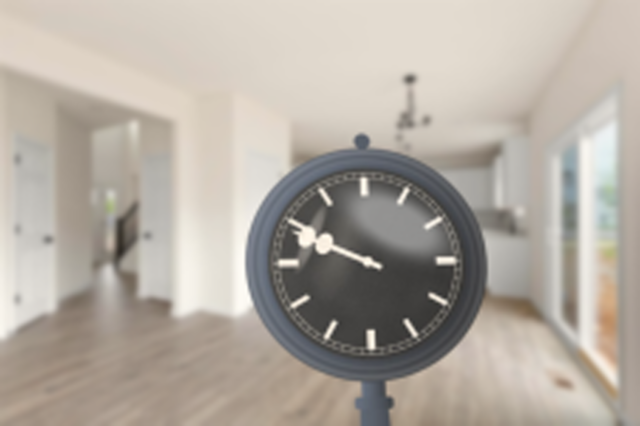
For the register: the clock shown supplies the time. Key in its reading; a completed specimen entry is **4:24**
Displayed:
**9:49**
